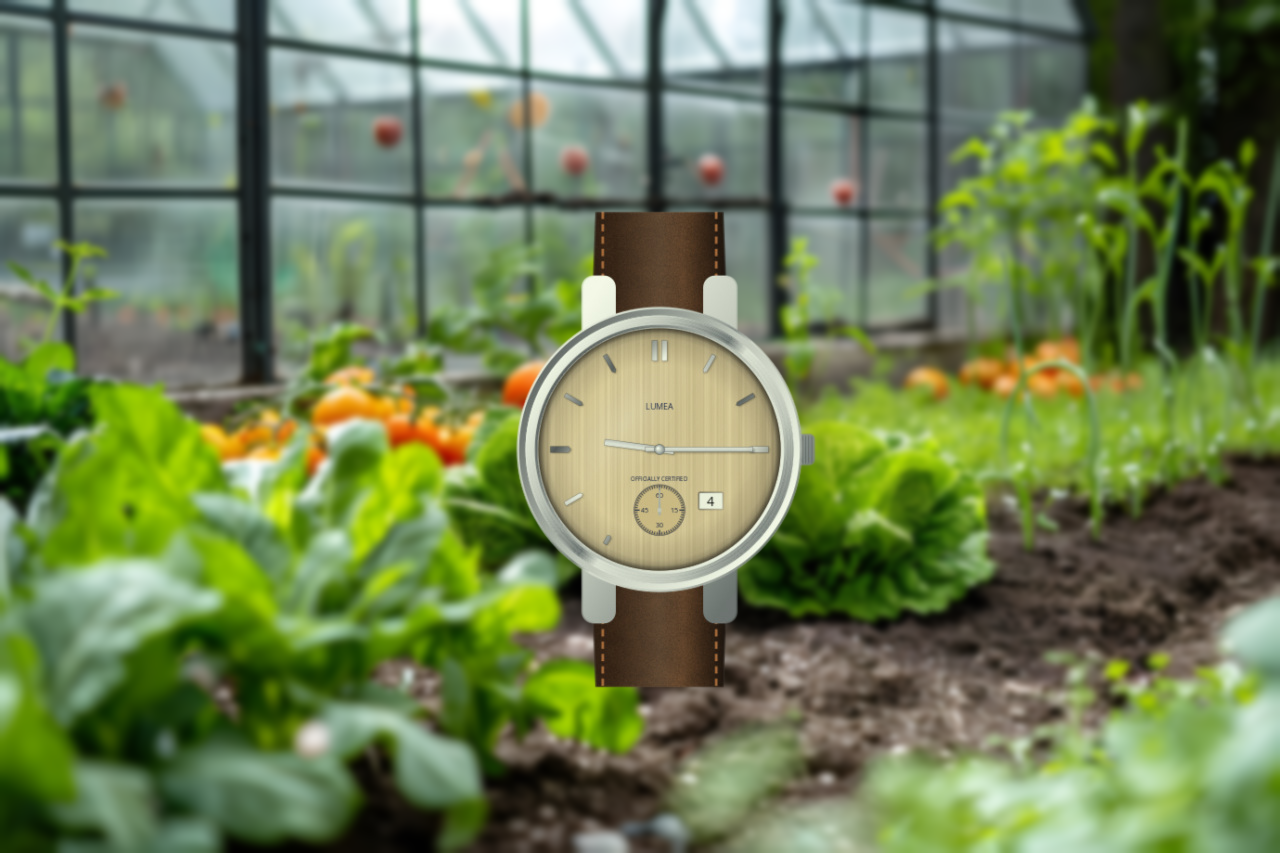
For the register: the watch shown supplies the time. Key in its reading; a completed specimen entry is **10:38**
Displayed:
**9:15**
